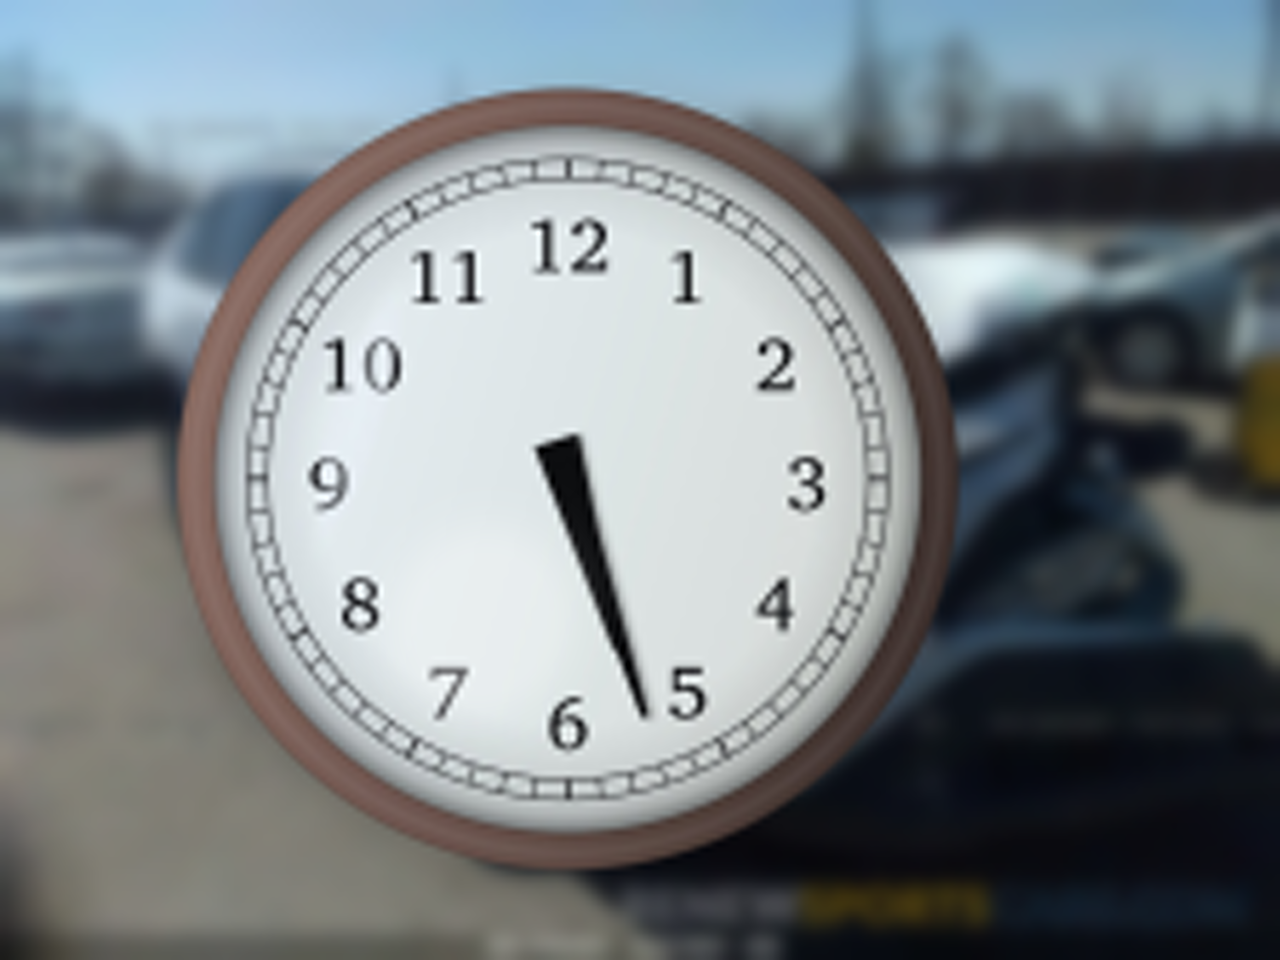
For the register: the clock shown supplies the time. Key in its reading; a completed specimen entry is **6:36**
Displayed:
**5:27**
